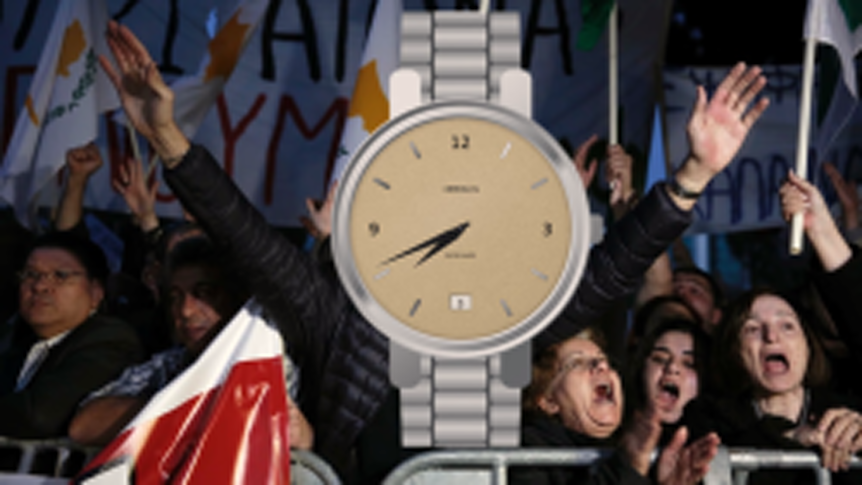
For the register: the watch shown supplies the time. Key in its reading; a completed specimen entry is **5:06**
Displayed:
**7:41**
